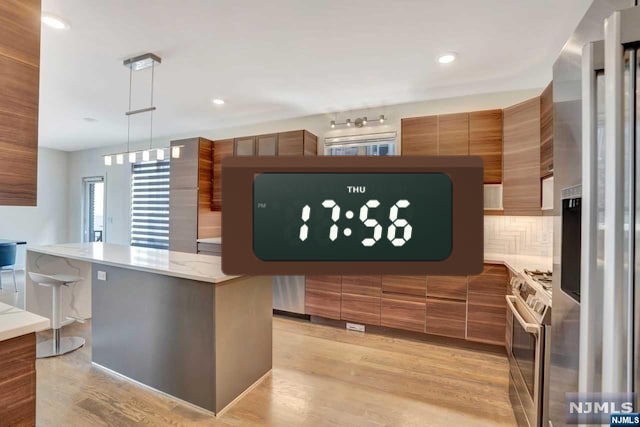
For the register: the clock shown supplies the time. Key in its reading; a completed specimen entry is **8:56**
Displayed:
**17:56**
